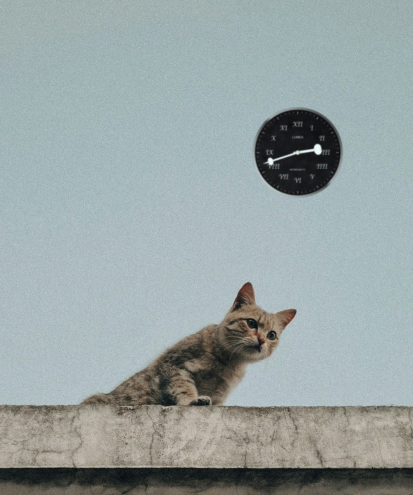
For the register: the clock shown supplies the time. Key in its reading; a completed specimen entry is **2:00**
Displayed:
**2:42**
